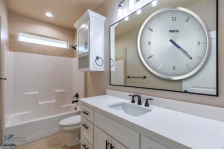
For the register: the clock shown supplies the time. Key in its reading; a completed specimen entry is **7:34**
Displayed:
**4:22**
